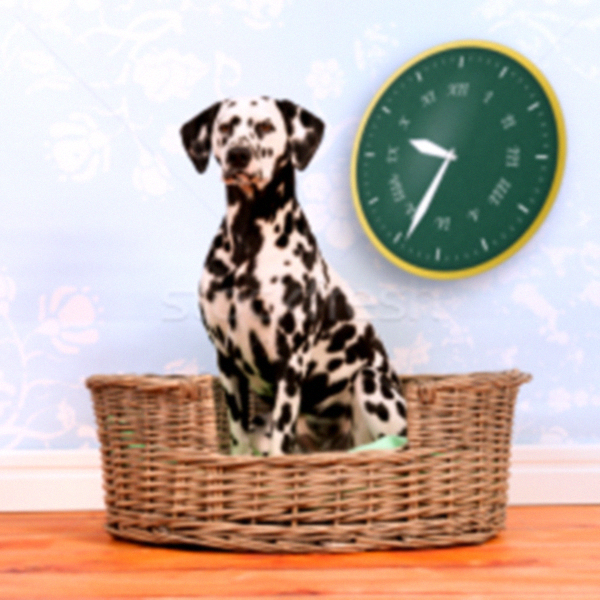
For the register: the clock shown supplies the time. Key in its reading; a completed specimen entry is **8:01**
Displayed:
**9:34**
